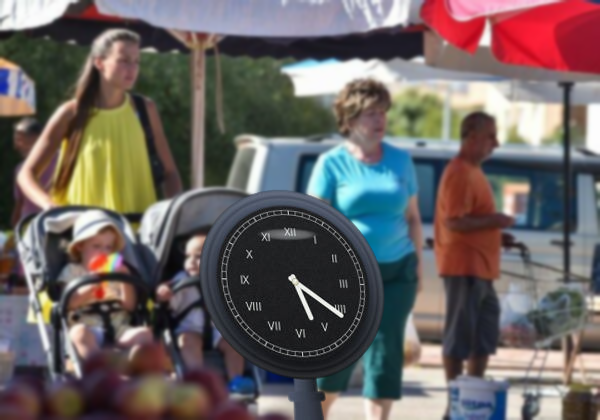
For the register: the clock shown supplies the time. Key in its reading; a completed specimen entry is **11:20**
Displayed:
**5:21**
